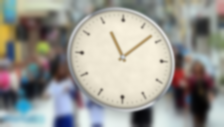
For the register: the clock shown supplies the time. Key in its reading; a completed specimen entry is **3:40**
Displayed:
**11:08**
